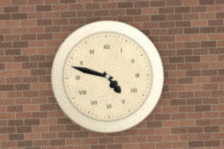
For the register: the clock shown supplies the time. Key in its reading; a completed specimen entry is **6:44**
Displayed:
**4:48**
